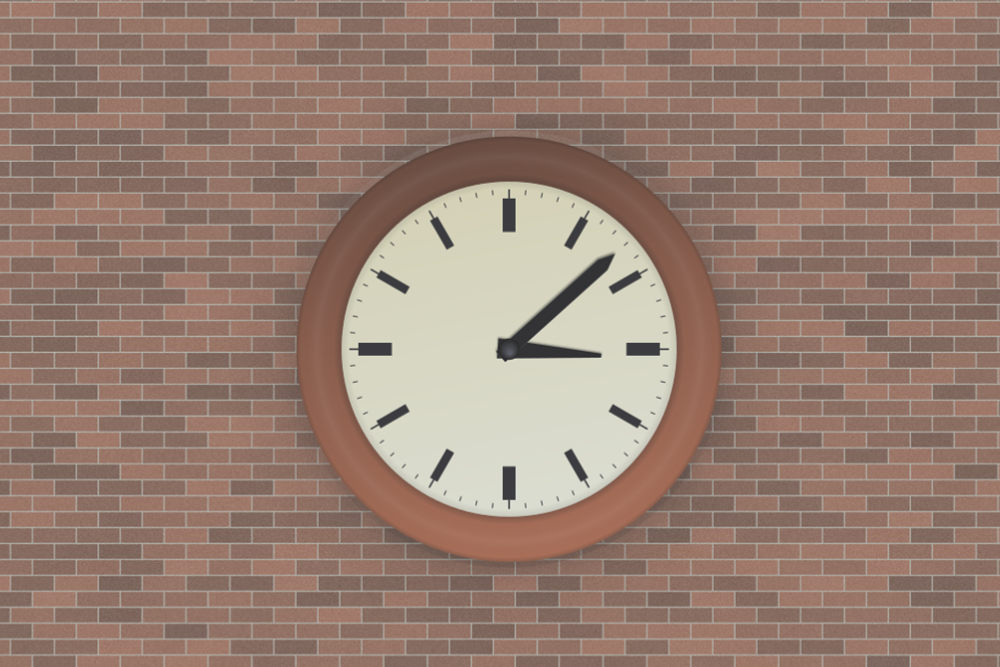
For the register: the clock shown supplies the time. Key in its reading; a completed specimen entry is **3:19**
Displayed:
**3:08**
